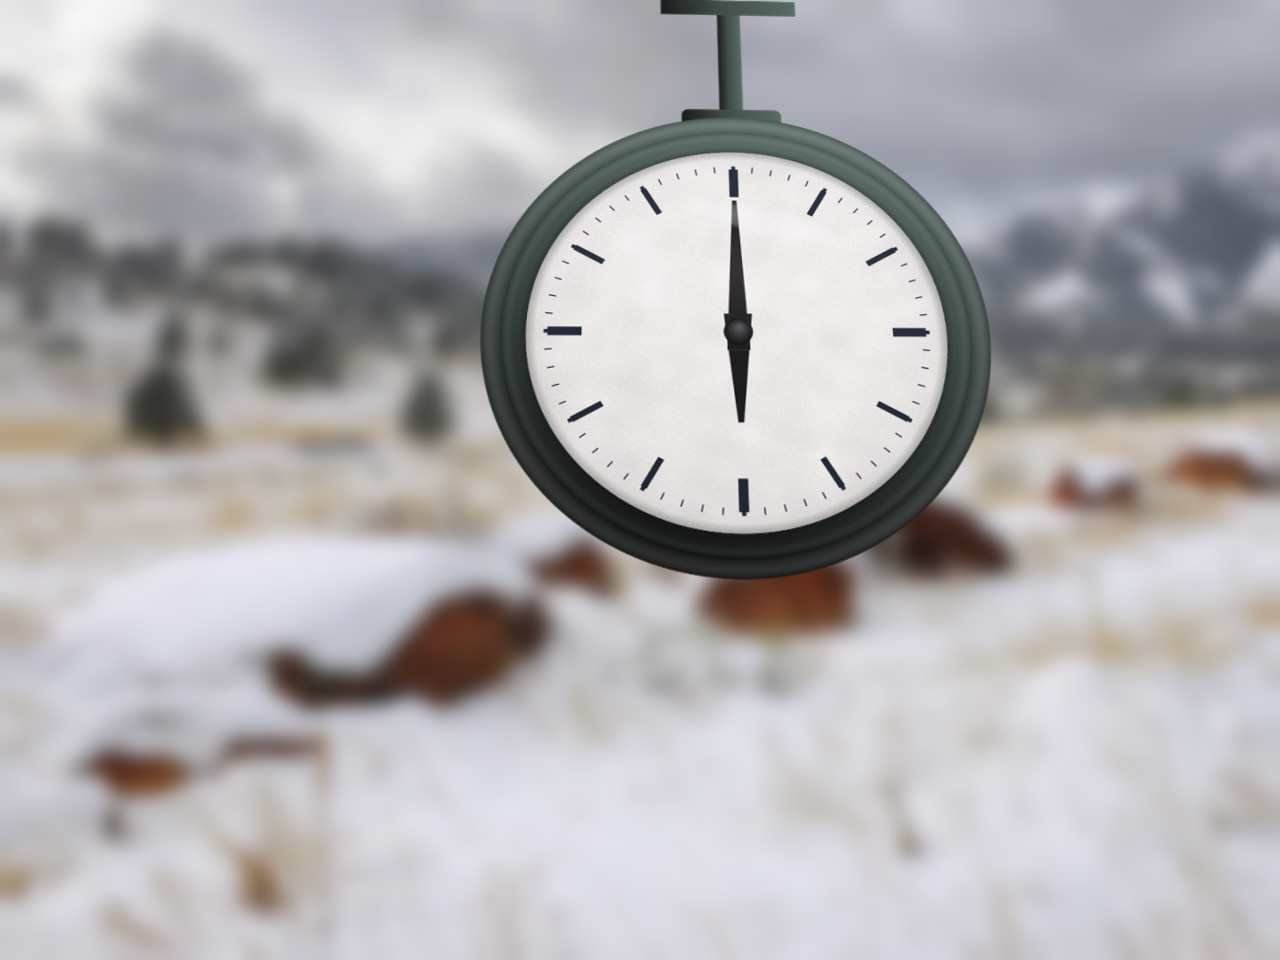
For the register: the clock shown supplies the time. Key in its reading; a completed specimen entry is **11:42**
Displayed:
**6:00**
